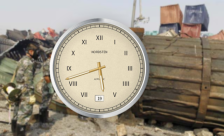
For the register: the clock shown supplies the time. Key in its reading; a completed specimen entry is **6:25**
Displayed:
**5:42**
